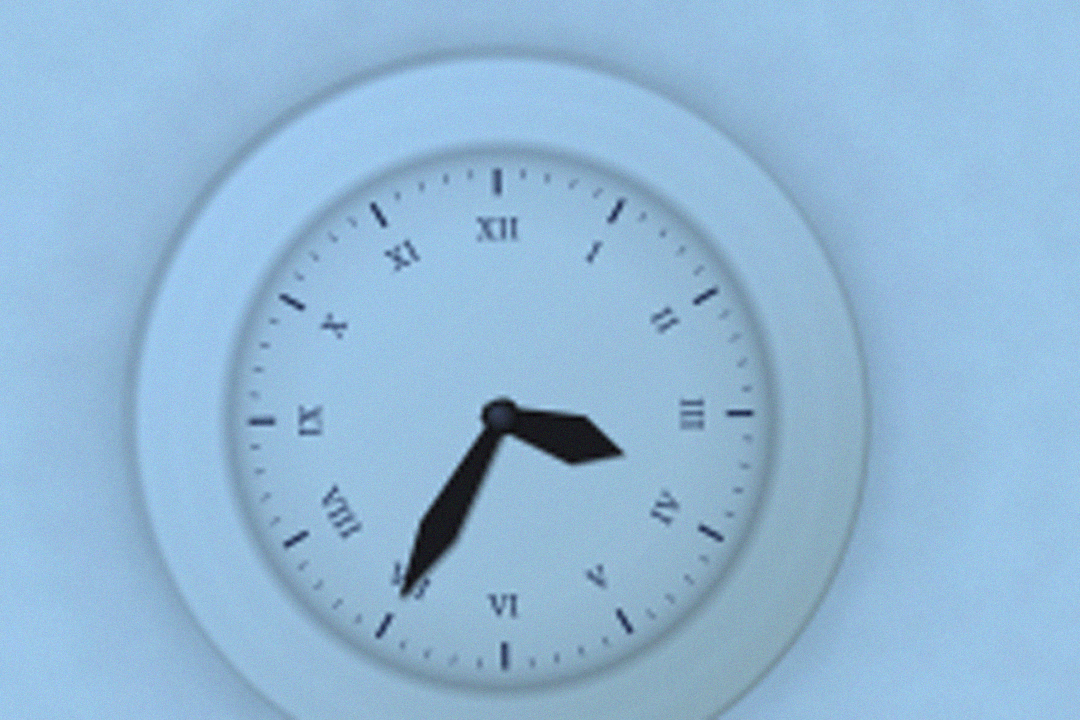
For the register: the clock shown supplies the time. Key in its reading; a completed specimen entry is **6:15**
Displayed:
**3:35**
